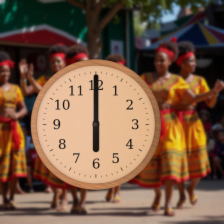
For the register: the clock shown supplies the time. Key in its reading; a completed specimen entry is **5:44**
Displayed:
**6:00**
